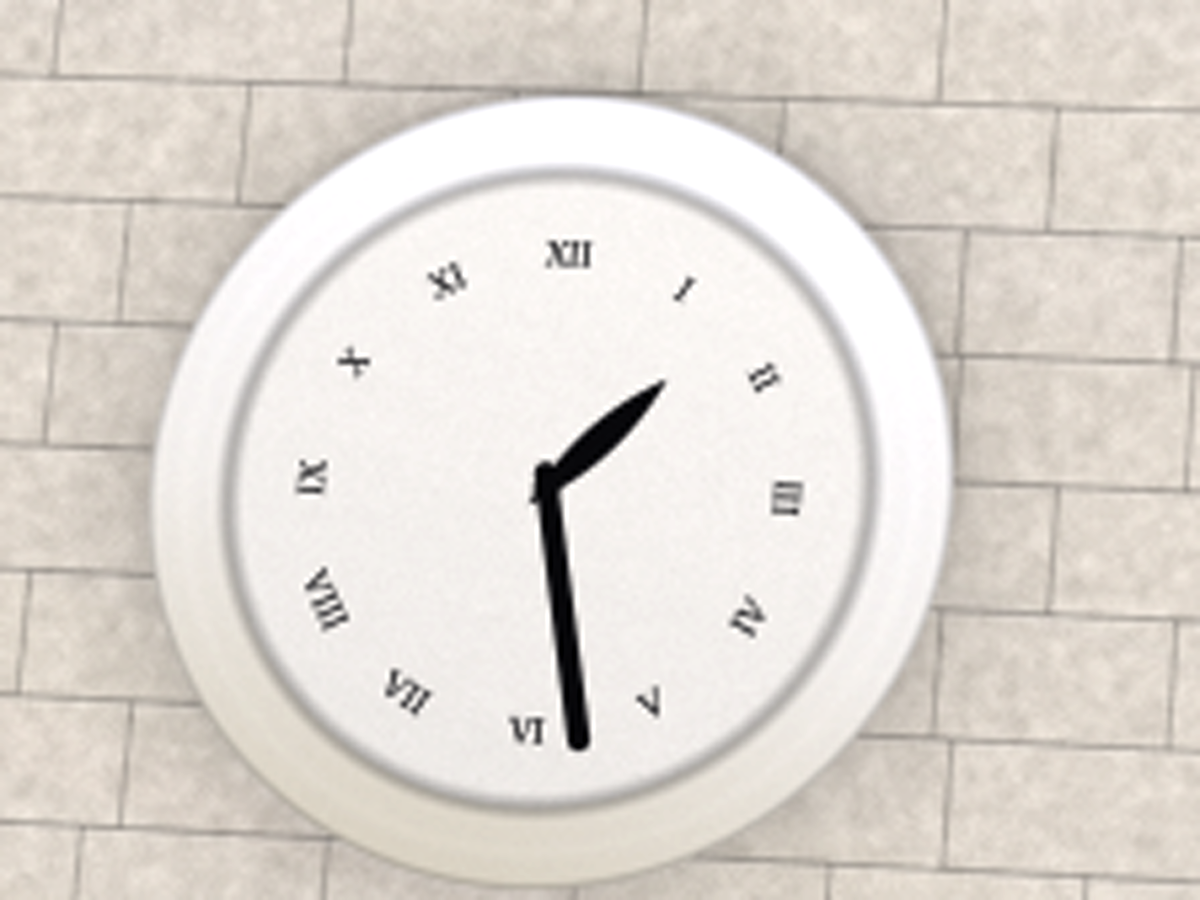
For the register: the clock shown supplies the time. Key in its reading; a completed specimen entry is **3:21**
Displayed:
**1:28**
